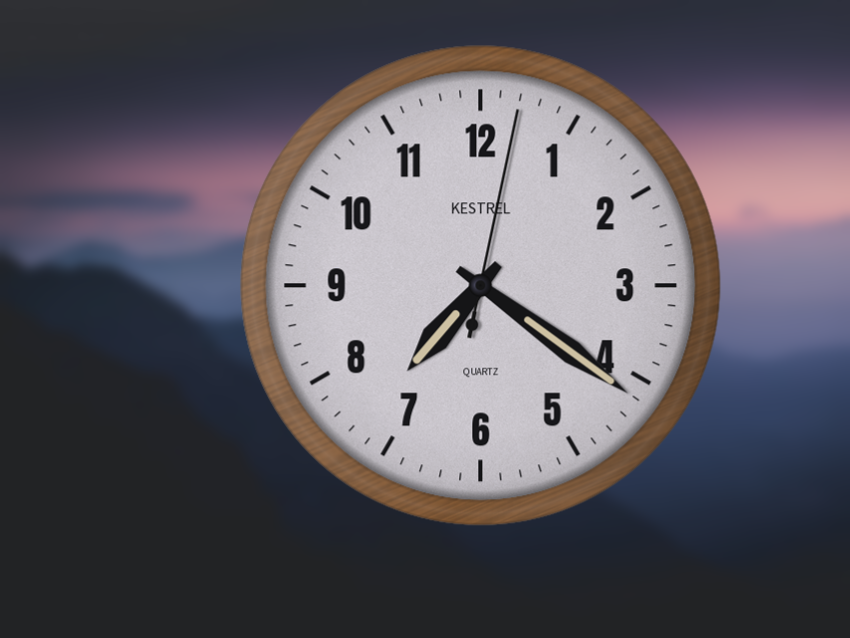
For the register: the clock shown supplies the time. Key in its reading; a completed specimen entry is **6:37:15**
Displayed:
**7:21:02**
